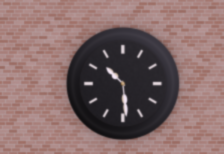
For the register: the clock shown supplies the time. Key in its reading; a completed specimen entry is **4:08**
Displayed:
**10:29**
